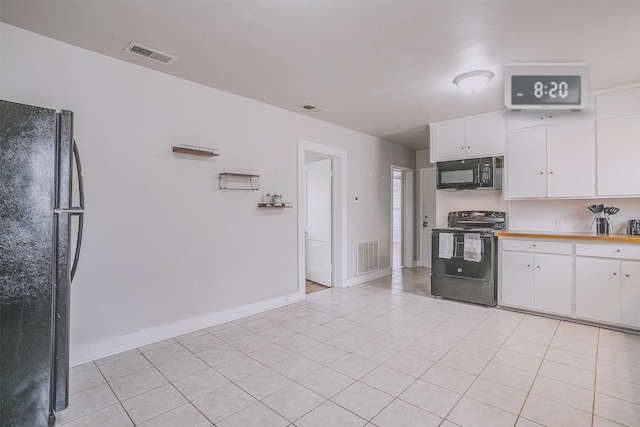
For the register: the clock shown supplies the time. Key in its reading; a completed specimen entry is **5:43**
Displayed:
**8:20**
